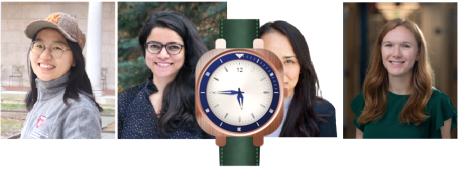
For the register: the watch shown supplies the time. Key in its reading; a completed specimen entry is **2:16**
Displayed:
**5:45**
